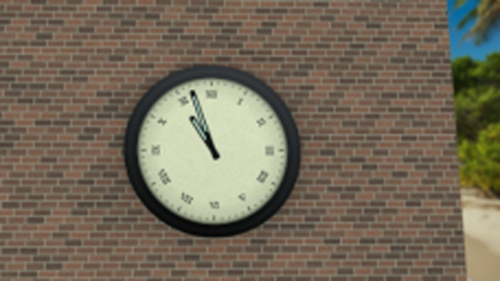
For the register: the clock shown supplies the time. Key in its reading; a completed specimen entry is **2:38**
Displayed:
**10:57**
